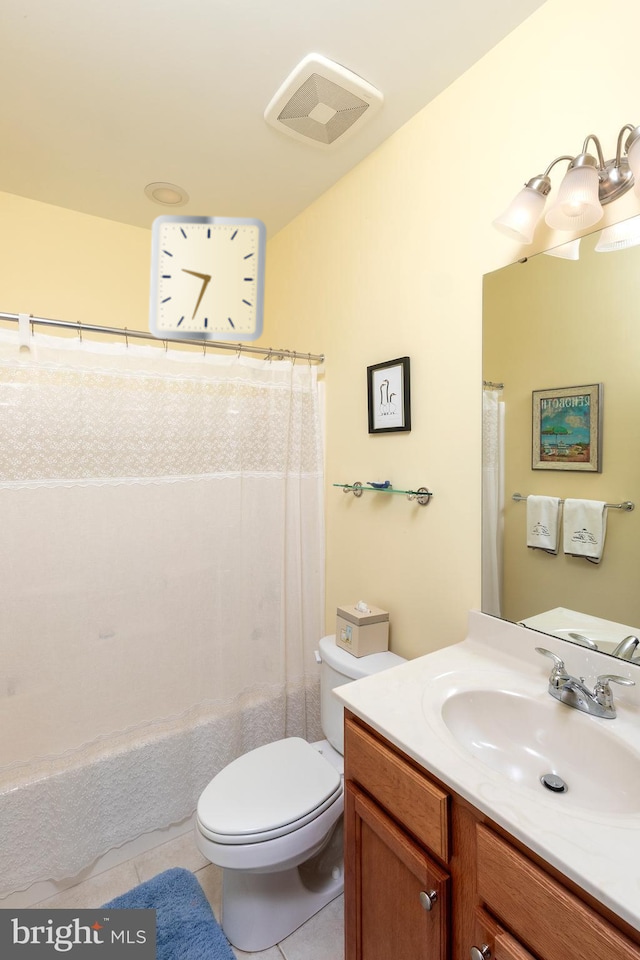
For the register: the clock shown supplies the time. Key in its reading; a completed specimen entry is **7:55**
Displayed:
**9:33**
